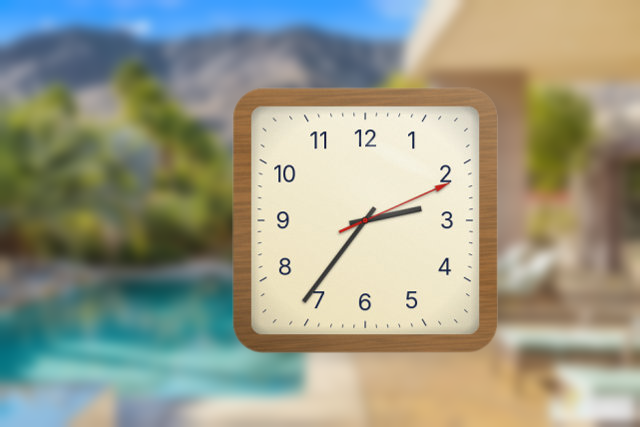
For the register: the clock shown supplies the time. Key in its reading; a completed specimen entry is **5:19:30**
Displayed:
**2:36:11**
